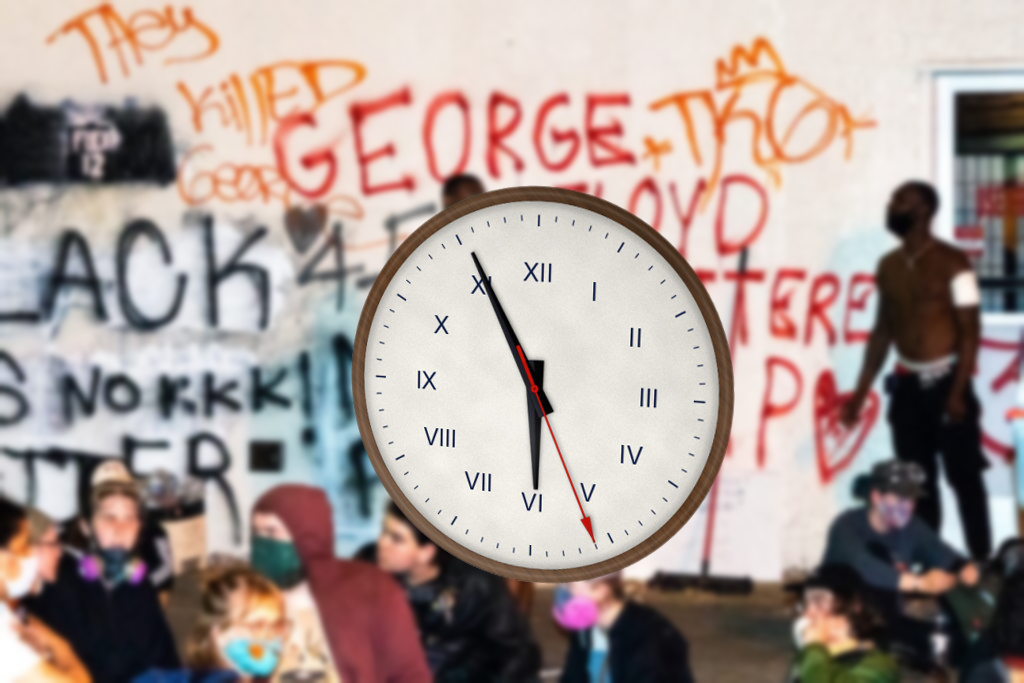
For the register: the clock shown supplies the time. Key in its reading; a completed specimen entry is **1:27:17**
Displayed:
**5:55:26**
